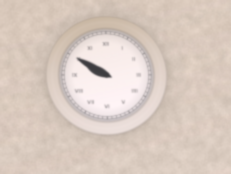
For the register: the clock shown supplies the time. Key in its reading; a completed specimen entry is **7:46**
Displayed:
**9:50**
